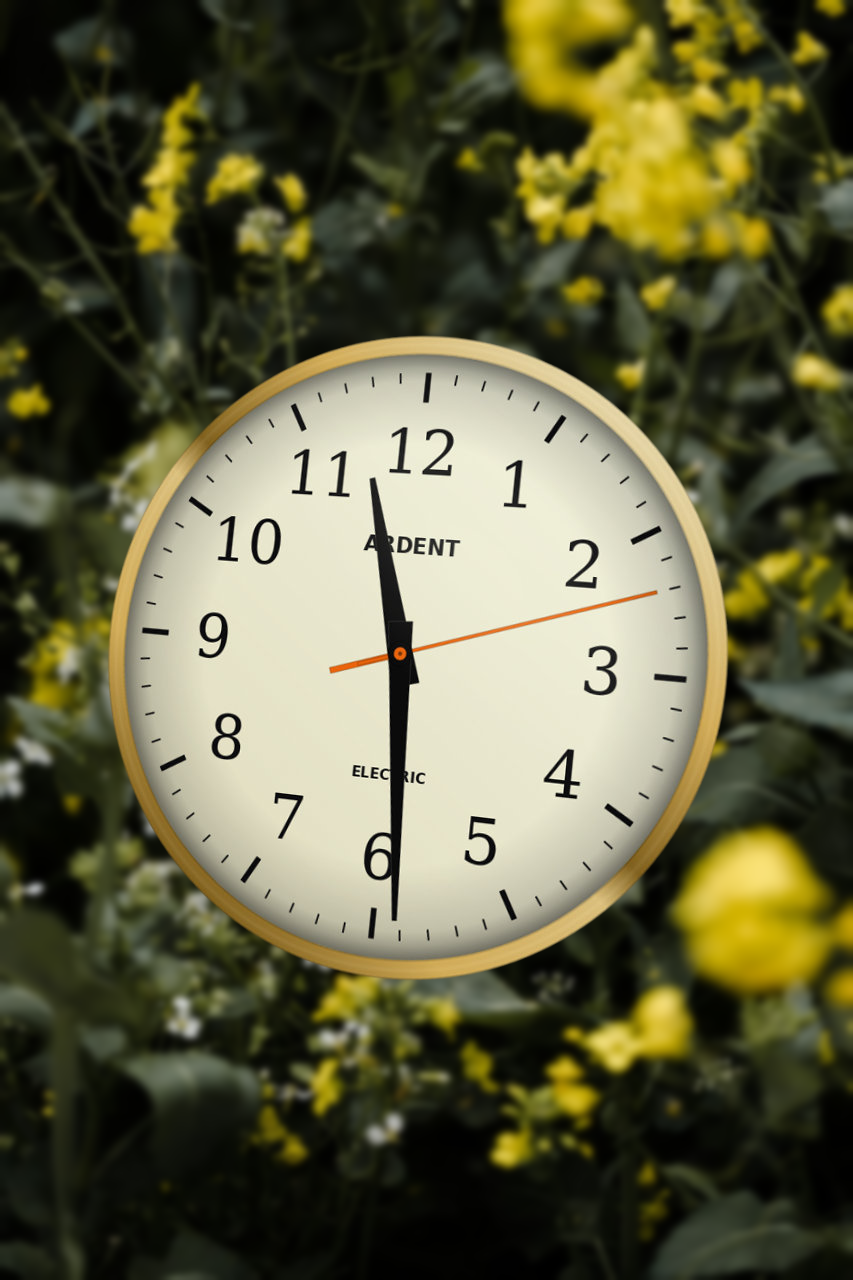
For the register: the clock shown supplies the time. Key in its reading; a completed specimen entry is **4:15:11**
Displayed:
**11:29:12**
